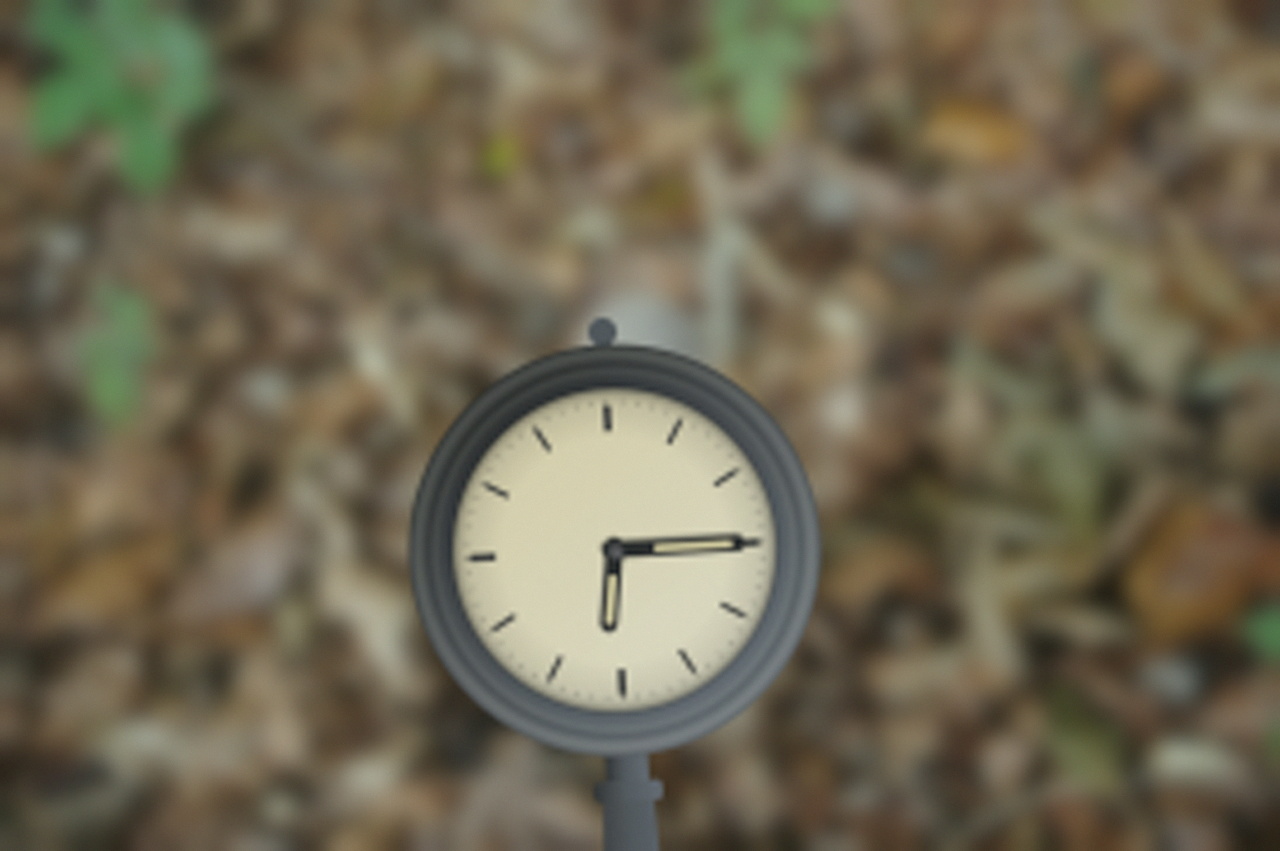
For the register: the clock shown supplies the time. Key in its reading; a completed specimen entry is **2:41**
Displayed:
**6:15**
